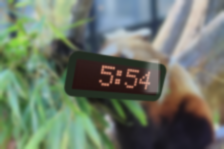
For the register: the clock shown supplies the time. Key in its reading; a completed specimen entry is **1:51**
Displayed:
**5:54**
